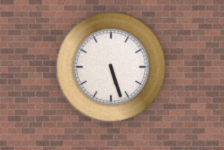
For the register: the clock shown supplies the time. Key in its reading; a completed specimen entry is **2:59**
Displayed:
**5:27**
